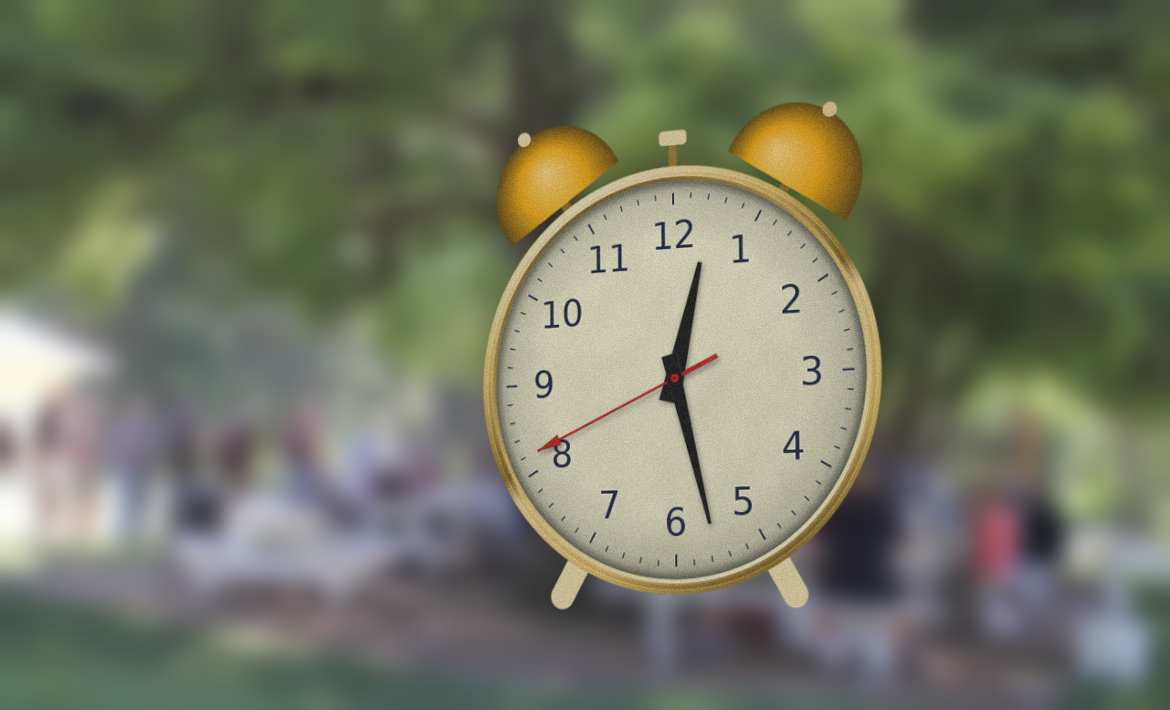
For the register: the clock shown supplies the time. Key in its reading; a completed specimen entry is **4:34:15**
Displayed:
**12:27:41**
